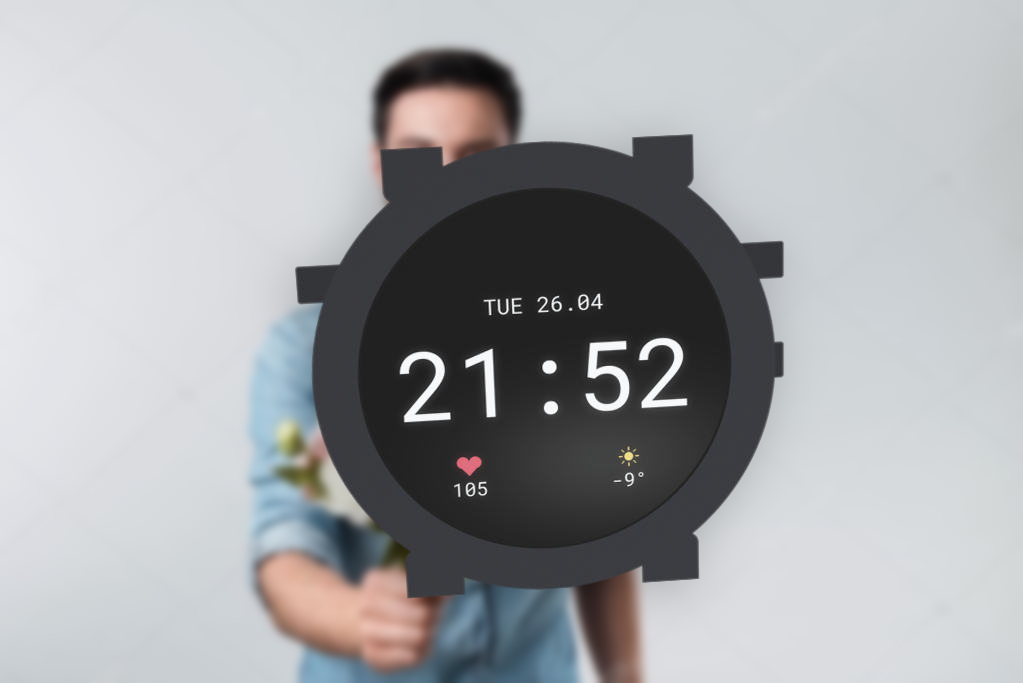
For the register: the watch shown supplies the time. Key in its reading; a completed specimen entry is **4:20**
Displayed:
**21:52**
